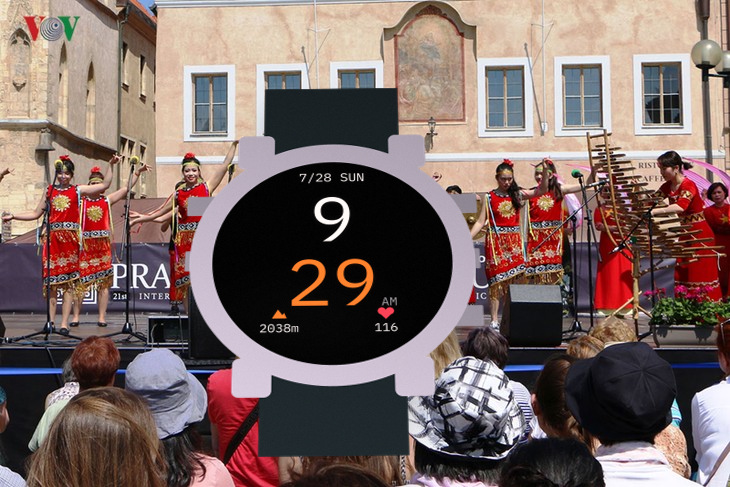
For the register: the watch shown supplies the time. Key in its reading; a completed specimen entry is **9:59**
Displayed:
**9:29**
